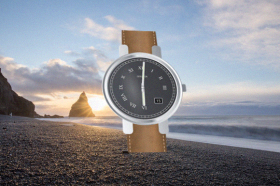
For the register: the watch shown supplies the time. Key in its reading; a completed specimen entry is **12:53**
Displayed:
**6:01**
